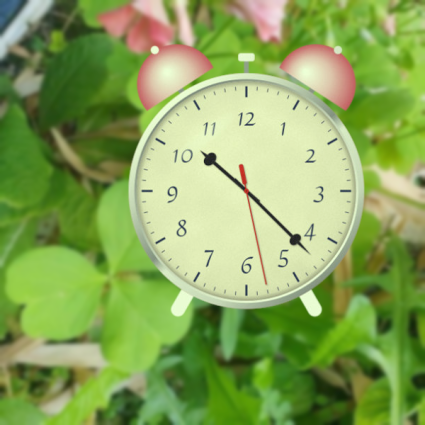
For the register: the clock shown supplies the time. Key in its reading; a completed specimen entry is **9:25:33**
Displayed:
**10:22:28**
